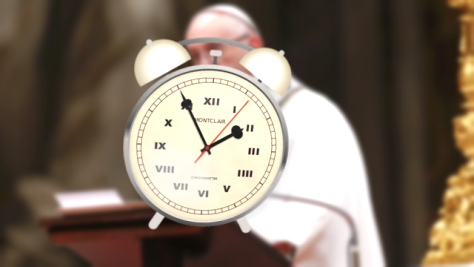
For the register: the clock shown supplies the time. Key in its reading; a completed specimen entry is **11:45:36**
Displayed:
**1:55:06**
